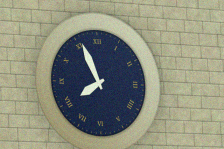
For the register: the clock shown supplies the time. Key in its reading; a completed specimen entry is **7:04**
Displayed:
**7:56**
